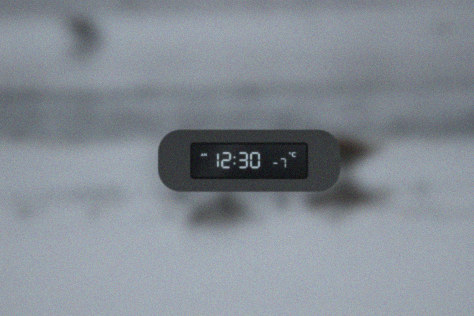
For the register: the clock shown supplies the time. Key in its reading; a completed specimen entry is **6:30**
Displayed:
**12:30**
